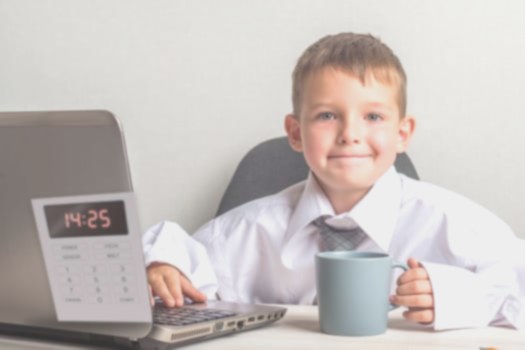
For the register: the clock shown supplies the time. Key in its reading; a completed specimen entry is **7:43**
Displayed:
**14:25**
